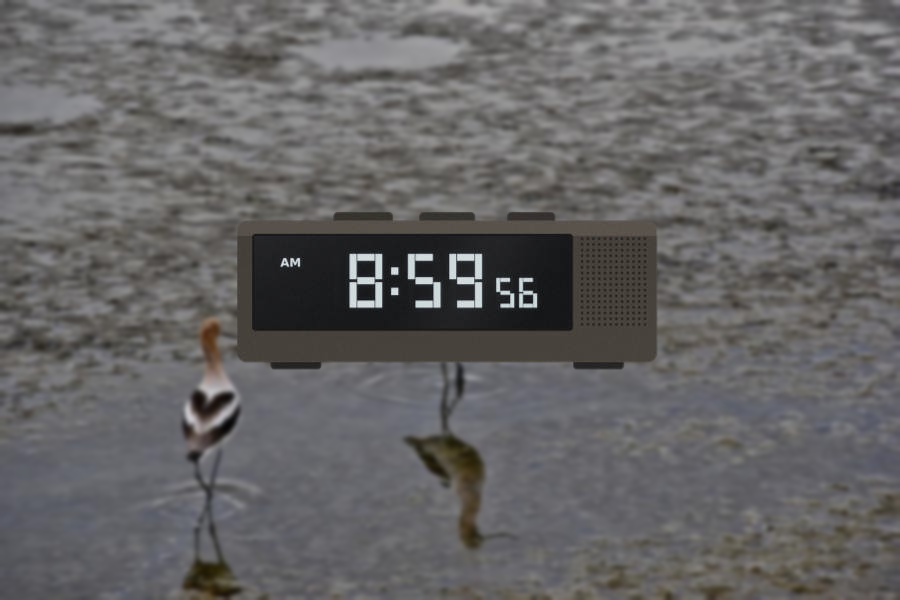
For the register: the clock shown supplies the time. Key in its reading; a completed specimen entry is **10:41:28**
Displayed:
**8:59:56**
